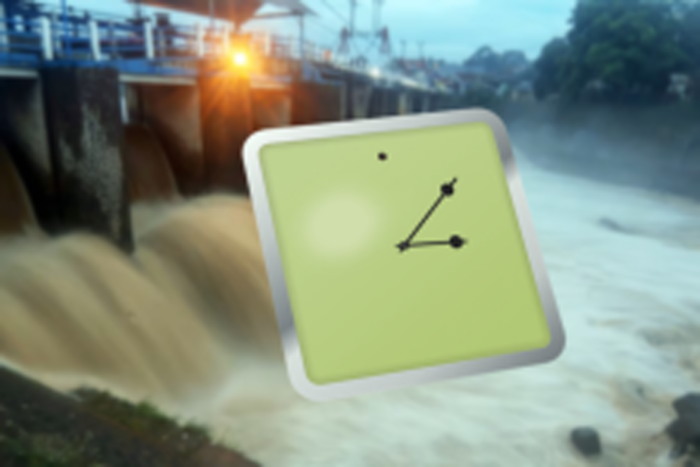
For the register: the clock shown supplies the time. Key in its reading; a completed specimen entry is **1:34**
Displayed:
**3:08**
